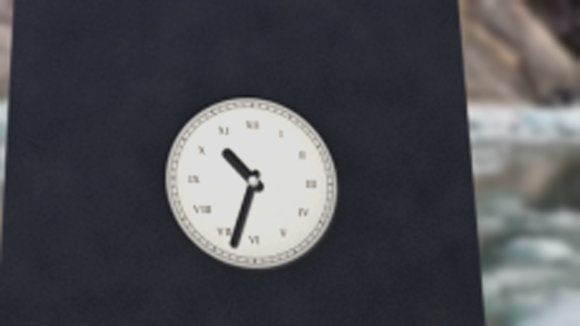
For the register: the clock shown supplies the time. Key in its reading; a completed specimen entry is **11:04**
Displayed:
**10:33**
